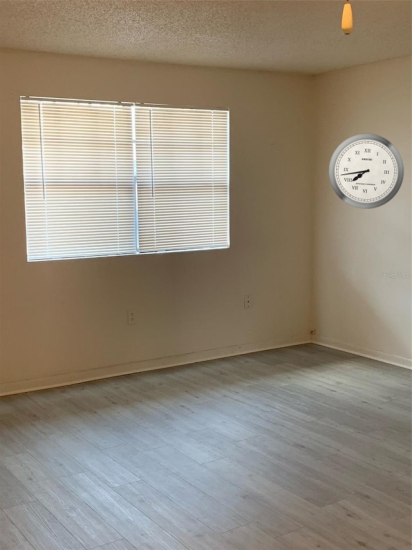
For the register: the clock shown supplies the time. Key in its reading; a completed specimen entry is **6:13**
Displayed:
**7:43**
